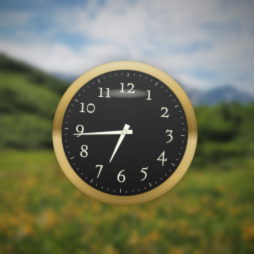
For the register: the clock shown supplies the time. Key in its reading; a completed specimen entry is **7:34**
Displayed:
**6:44**
